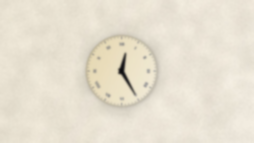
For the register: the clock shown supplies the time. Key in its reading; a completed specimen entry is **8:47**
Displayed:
**12:25**
